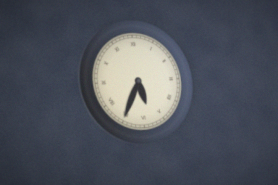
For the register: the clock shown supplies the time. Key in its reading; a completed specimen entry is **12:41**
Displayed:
**5:35**
